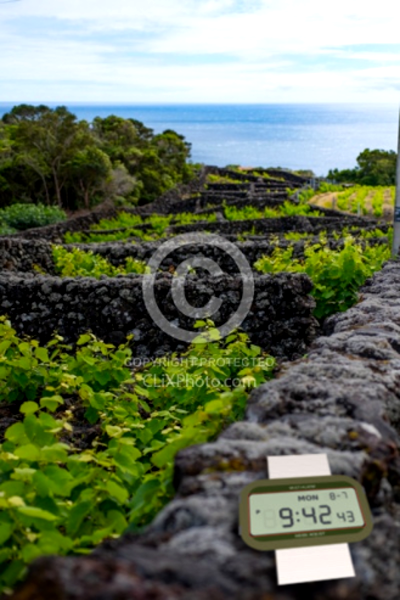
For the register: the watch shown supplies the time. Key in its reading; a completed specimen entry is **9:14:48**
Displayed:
**9:42:43**
